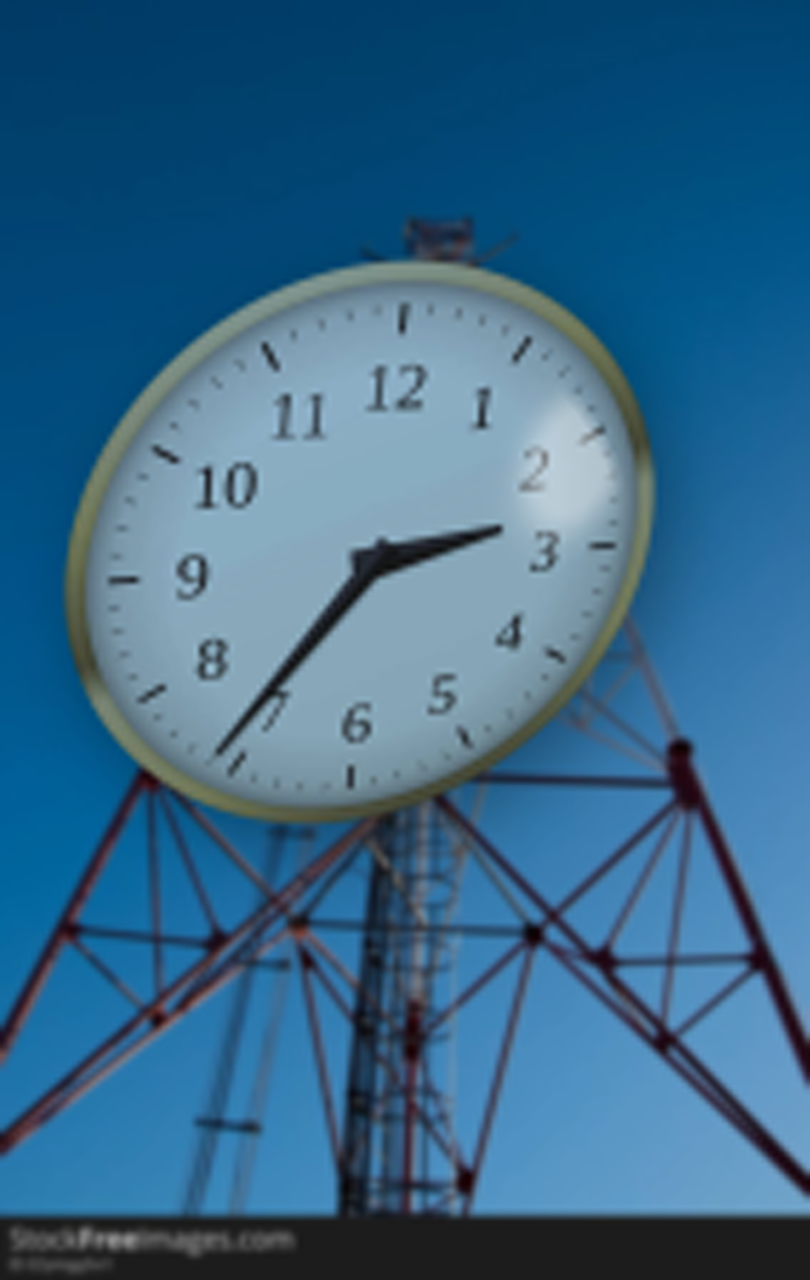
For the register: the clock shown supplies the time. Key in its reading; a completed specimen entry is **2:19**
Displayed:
**2:36**
